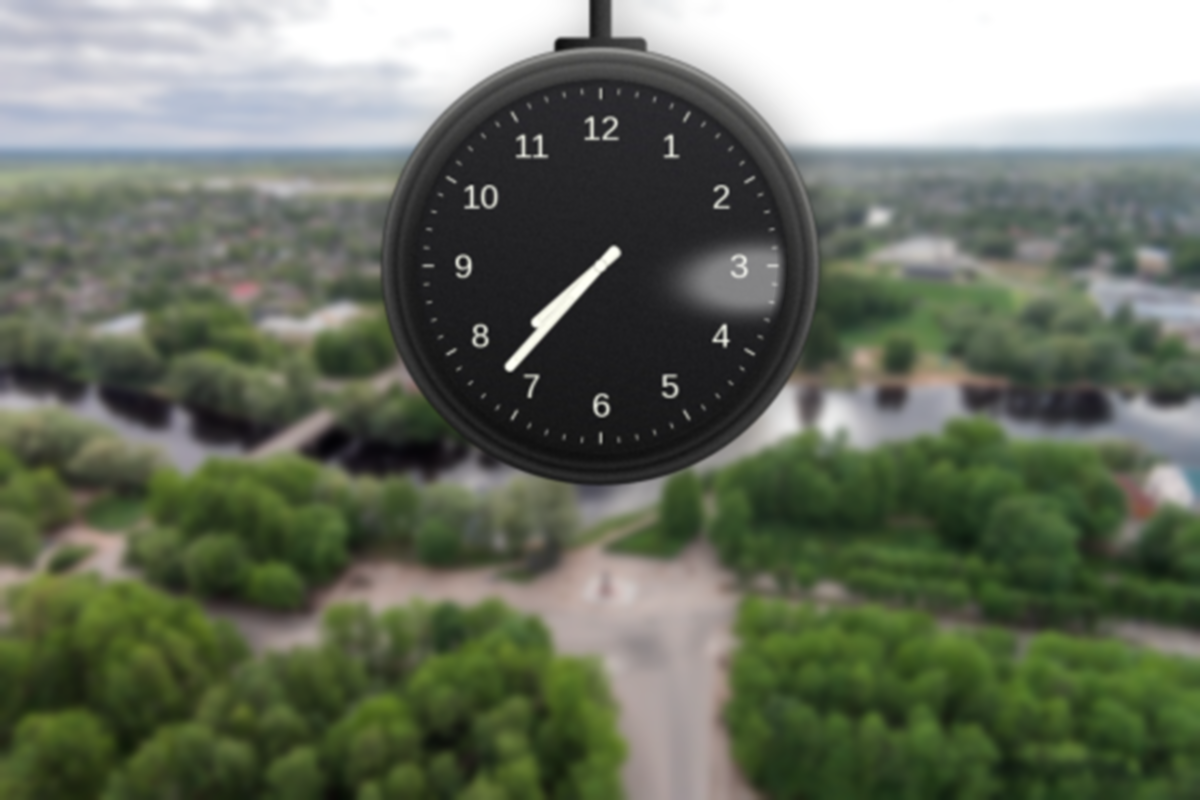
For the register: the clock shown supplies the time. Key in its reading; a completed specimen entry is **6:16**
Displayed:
**7:37**
